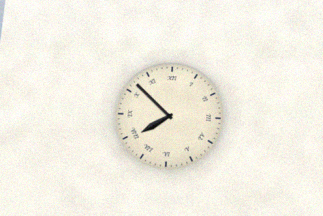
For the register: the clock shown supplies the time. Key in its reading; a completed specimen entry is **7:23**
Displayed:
**7:52**
